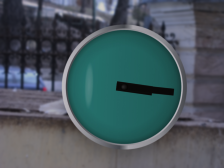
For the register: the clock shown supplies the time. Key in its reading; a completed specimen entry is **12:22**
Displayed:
**3:16**
